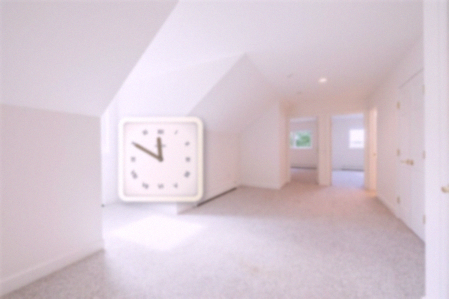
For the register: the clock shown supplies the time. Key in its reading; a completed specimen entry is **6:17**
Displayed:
**11:50**
